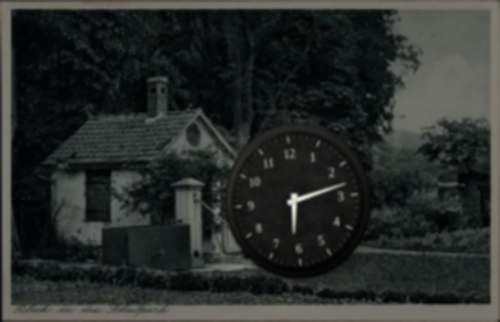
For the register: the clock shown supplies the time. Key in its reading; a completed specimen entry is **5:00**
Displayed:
**6:13**
